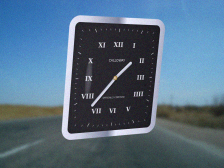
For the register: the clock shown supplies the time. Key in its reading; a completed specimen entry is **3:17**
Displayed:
**1:37**
